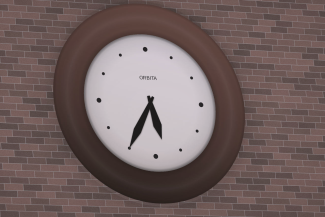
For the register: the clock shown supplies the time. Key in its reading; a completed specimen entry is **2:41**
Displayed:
**5:35**
